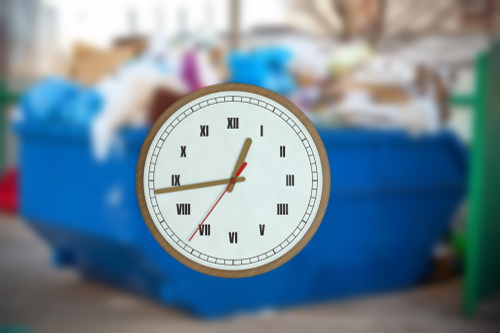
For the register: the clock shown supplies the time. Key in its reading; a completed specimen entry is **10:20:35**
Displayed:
**12:43:36**
